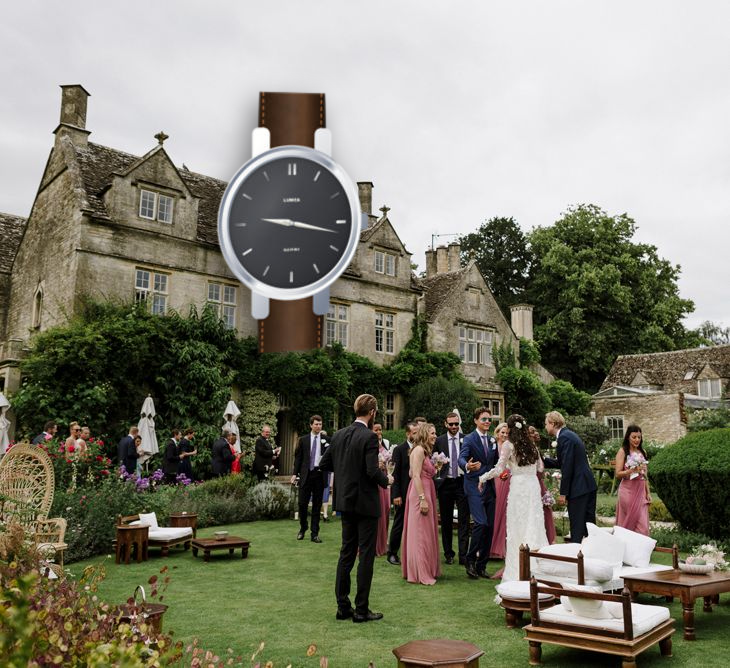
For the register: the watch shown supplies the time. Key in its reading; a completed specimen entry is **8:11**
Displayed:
**9:17**
